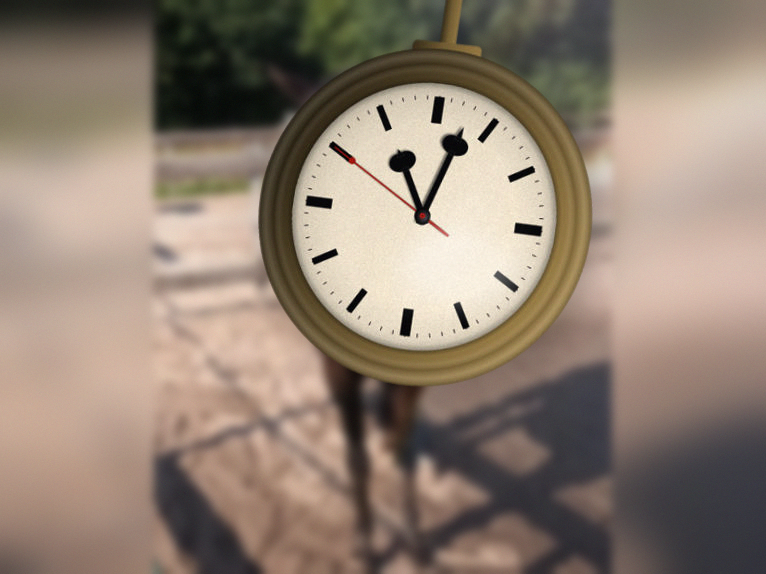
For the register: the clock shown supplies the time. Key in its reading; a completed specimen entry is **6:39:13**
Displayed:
**11:02:50**
